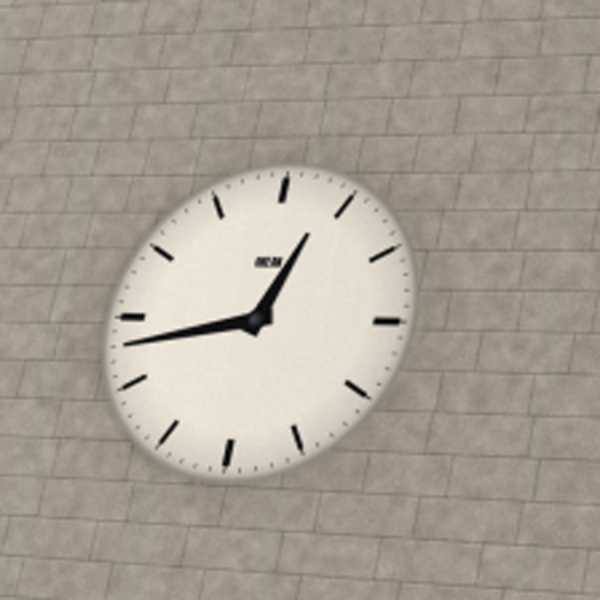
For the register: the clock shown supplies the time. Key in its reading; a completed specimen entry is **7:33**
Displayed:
**12:43**
